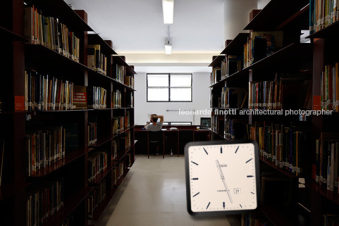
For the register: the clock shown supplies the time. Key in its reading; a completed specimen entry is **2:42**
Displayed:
**11:27**
